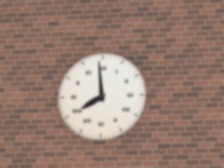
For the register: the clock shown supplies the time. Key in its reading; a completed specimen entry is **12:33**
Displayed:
**7:59**
